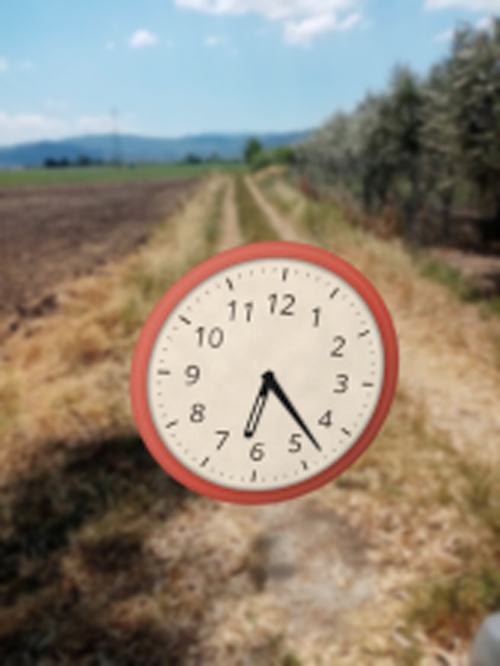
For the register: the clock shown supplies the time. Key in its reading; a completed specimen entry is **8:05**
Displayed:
**6:23**
